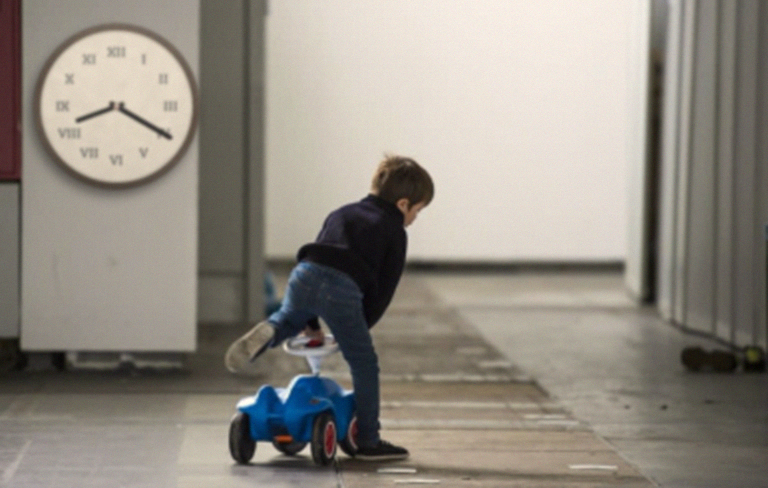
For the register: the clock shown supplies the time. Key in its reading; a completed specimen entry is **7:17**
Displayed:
**8:20**
